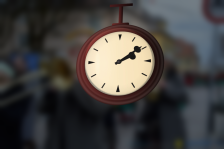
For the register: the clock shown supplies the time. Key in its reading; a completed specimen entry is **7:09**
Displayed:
**2:09**
